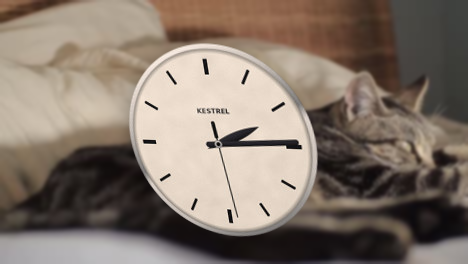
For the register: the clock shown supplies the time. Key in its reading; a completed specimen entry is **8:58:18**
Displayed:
**2:14:29**
